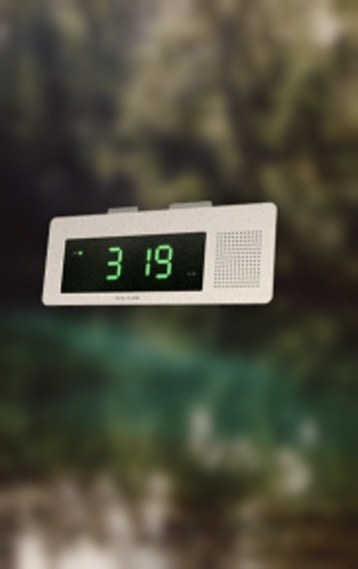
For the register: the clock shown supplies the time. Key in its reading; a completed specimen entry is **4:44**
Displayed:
**3:19**
